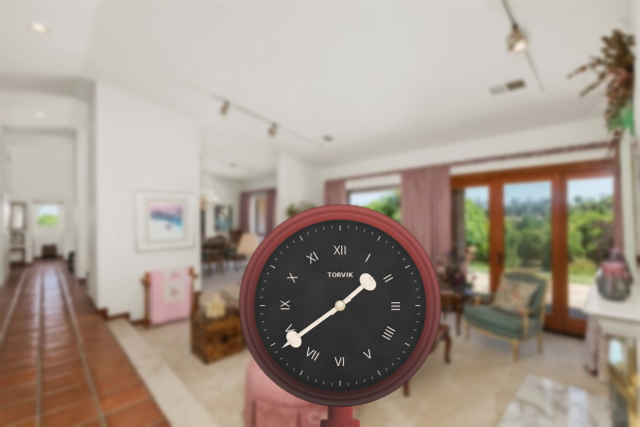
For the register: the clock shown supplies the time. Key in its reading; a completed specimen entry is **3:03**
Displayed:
**1:39**
